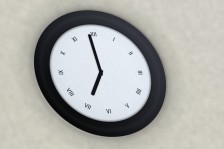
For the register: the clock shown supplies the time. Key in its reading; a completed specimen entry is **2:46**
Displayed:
**6:59**
